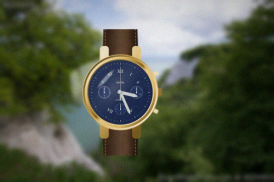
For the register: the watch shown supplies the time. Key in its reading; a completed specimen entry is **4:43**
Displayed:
**3:26**
